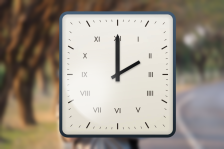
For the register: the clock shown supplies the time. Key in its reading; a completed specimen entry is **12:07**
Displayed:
**2:00**
